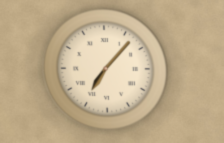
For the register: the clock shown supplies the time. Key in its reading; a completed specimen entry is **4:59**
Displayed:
**7:07**
